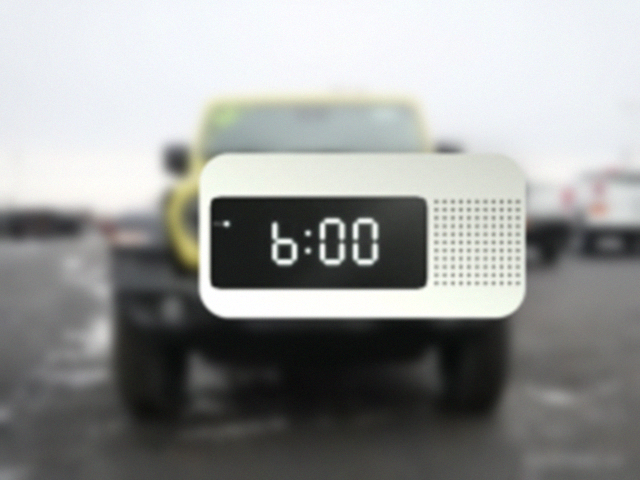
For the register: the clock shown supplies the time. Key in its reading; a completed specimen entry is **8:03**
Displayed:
**6:00**
